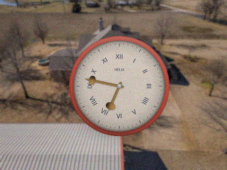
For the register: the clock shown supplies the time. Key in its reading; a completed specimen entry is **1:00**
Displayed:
**6:47**
